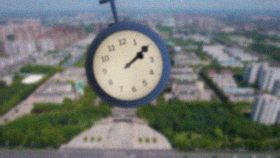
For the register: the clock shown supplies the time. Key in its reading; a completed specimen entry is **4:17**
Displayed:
**2:10**
